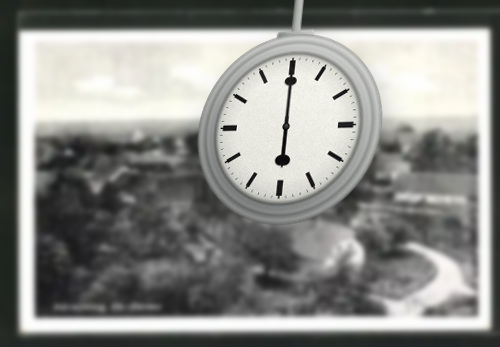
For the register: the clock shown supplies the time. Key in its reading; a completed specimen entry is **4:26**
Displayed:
**6:00**
